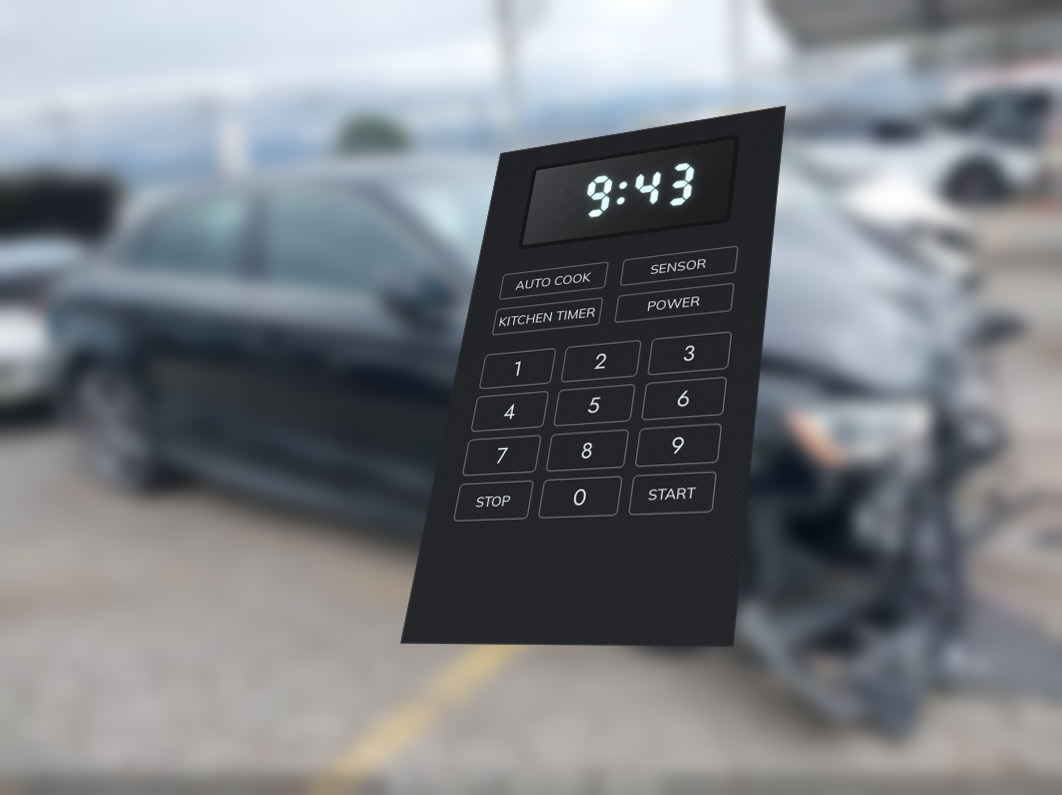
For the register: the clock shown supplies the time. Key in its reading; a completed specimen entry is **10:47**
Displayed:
**9:43**
